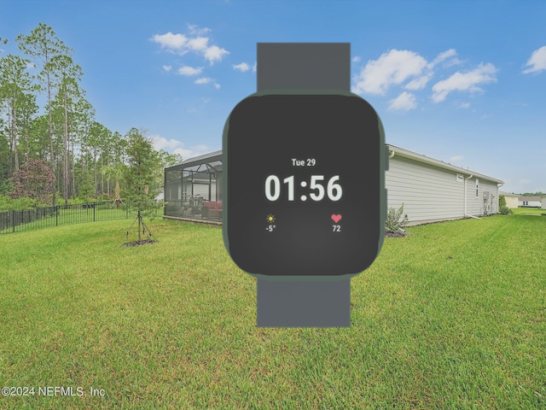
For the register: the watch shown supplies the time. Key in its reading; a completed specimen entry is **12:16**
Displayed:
**1:56**
